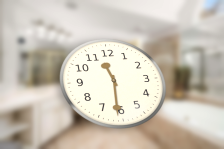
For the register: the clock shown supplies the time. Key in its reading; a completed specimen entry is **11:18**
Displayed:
**11:31**
